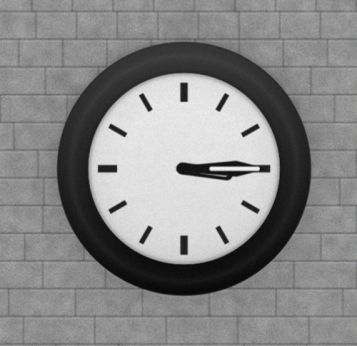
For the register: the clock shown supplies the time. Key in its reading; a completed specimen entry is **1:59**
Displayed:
**3:15**
